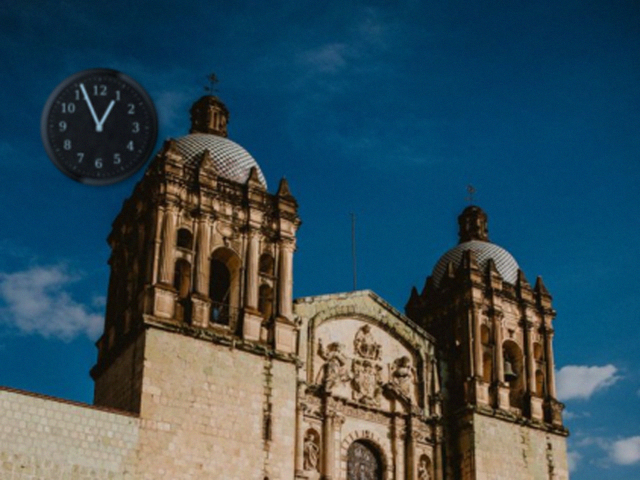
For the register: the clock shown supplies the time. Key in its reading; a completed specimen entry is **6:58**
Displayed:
**12:56**
